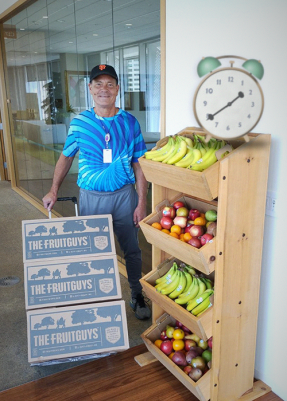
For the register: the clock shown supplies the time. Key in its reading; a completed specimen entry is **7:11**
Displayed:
**1:39**
